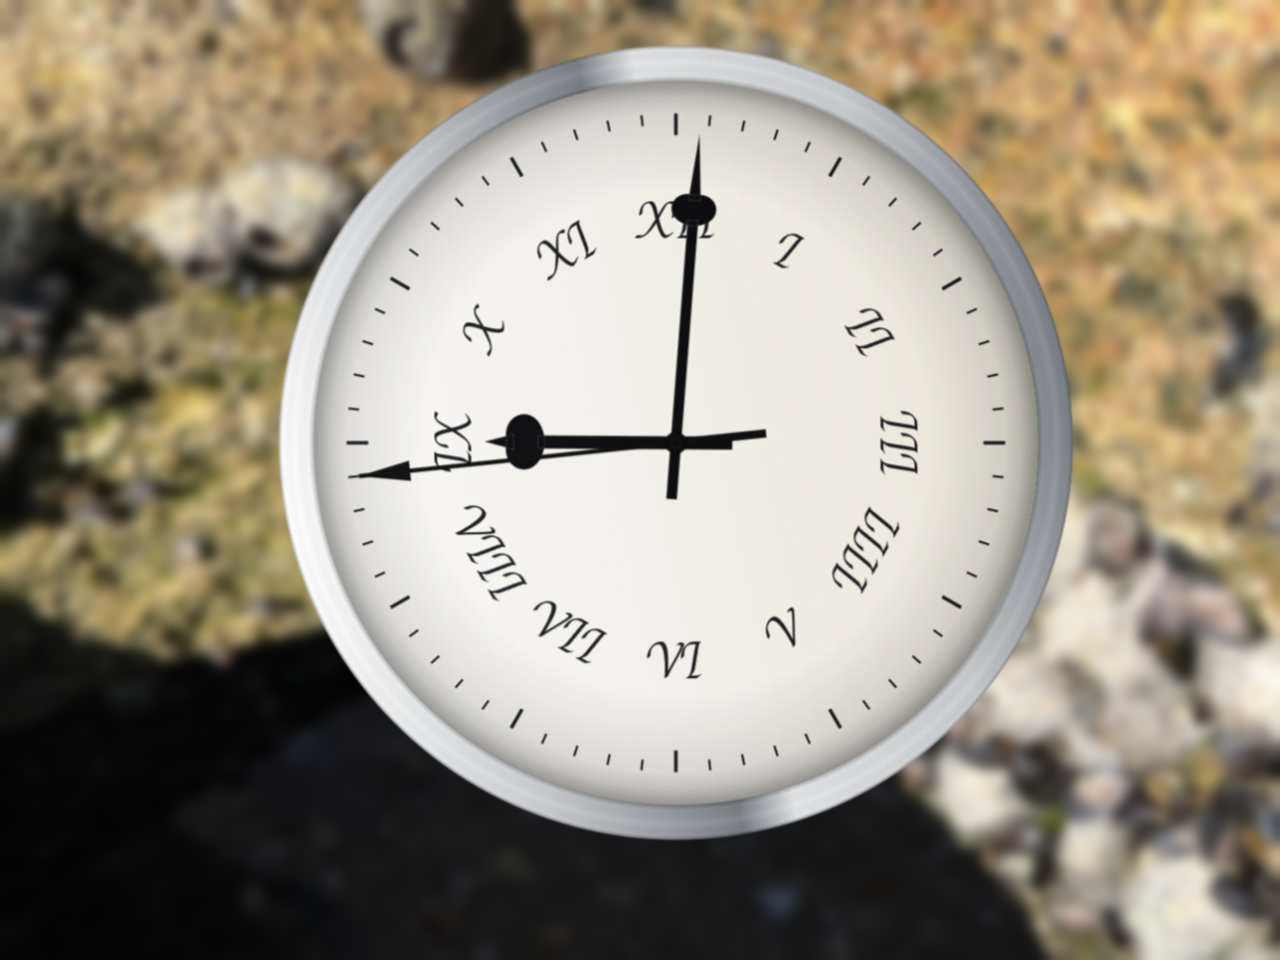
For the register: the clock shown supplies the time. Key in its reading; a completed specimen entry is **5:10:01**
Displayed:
**9:00:44**
